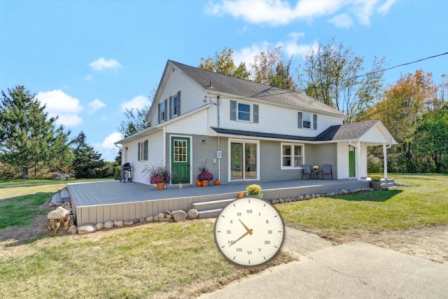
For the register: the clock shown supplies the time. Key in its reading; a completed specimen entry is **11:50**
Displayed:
**10:39**
